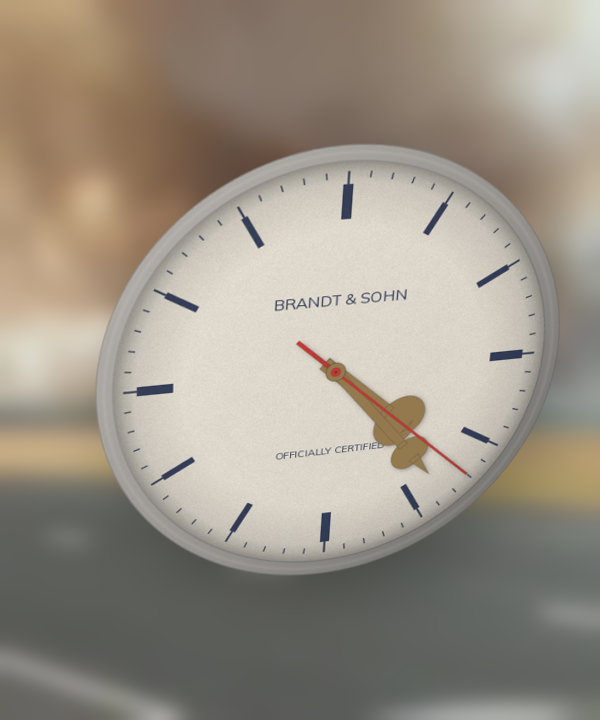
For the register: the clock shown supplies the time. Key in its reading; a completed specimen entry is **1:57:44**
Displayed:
**4:23:22**
